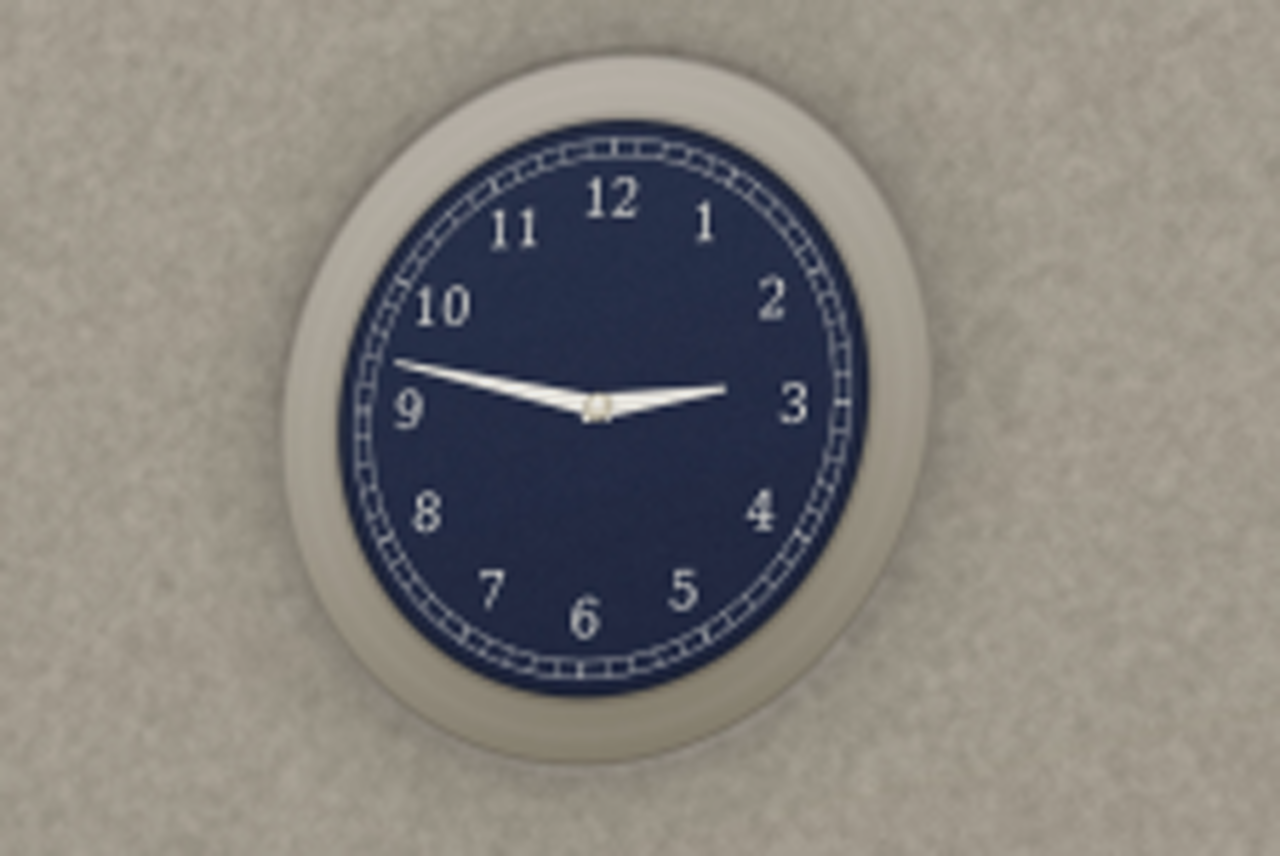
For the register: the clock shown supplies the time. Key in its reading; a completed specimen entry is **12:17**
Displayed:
**2:47**
